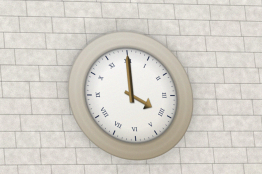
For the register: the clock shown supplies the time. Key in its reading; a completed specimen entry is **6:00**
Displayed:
**4:00**
